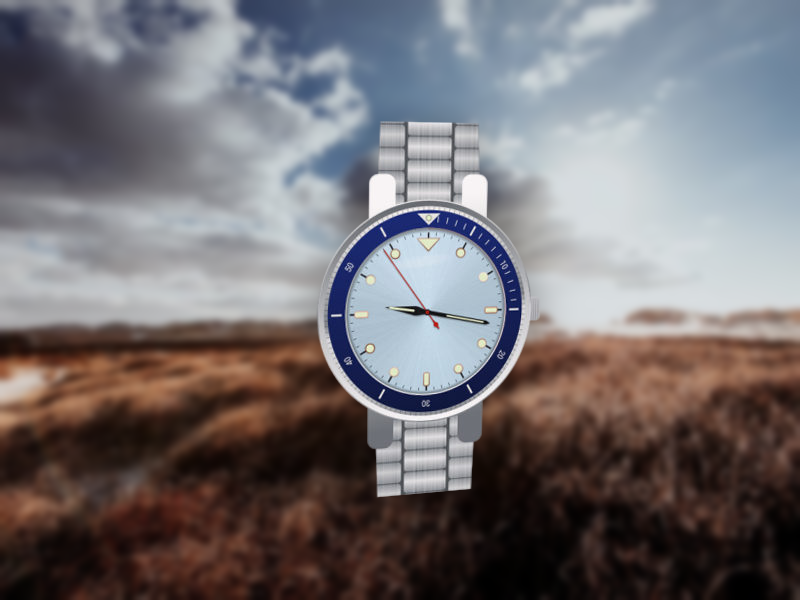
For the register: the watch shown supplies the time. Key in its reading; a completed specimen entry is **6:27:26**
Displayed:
**9:16:54**
